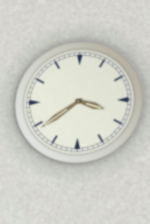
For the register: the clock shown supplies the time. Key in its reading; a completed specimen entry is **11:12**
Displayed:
**3:39**
